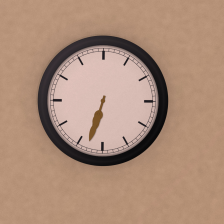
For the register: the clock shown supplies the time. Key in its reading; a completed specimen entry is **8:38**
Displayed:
**6:33**
